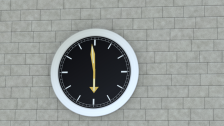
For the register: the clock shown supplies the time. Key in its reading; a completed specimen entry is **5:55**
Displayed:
**5:59**
